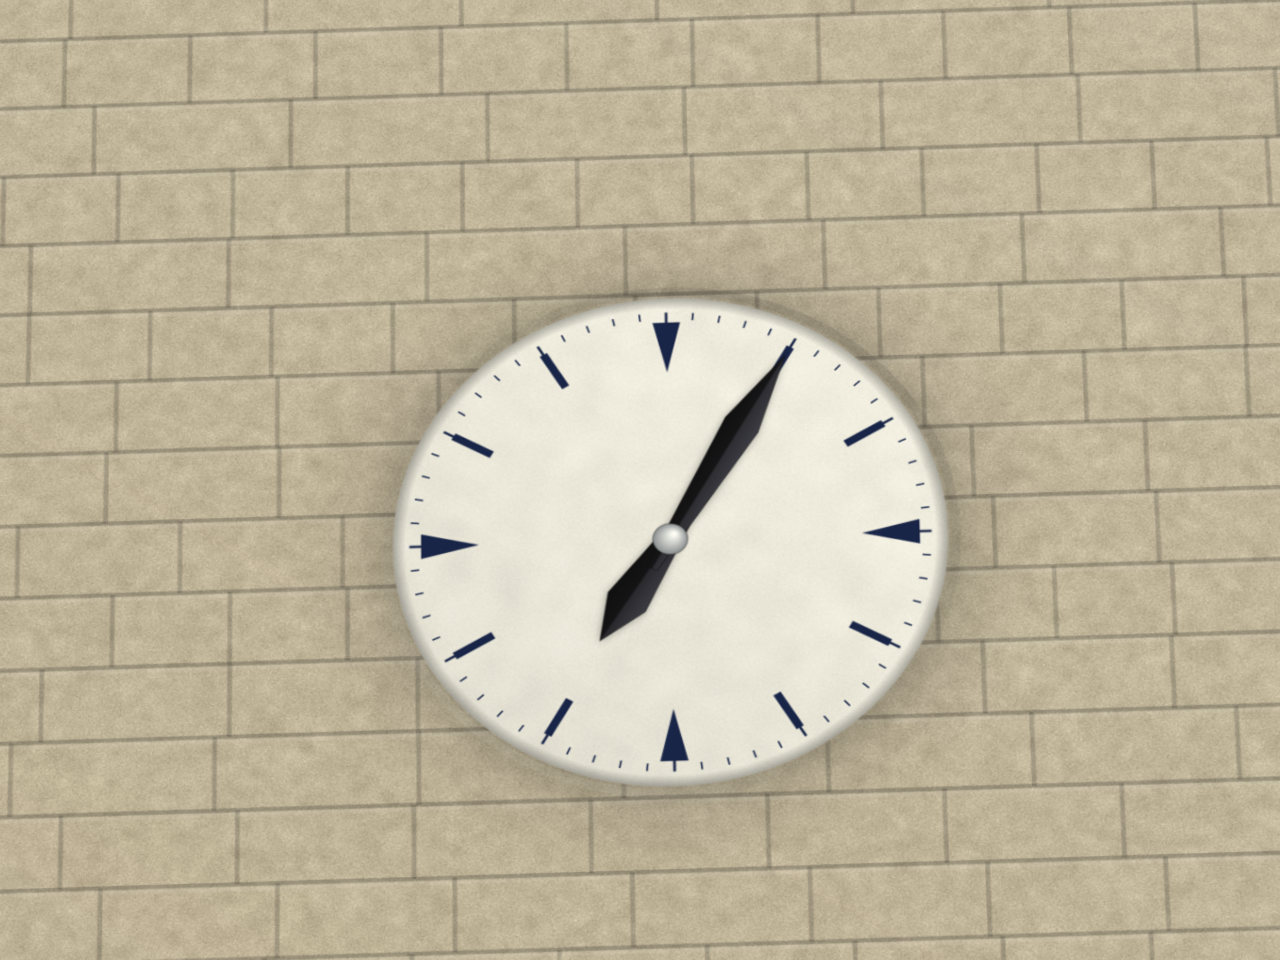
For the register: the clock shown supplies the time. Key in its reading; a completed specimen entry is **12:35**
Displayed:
**7:05**
